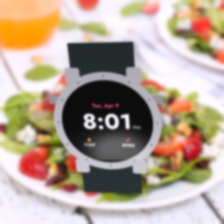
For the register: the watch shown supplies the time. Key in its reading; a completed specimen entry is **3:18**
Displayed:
**8:01**
